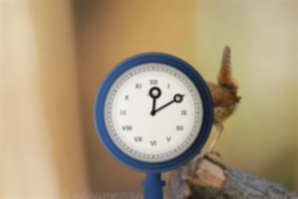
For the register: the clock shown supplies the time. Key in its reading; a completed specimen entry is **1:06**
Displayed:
**12:10**
